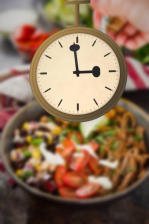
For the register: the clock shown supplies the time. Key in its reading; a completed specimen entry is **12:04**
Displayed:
**2:59**
